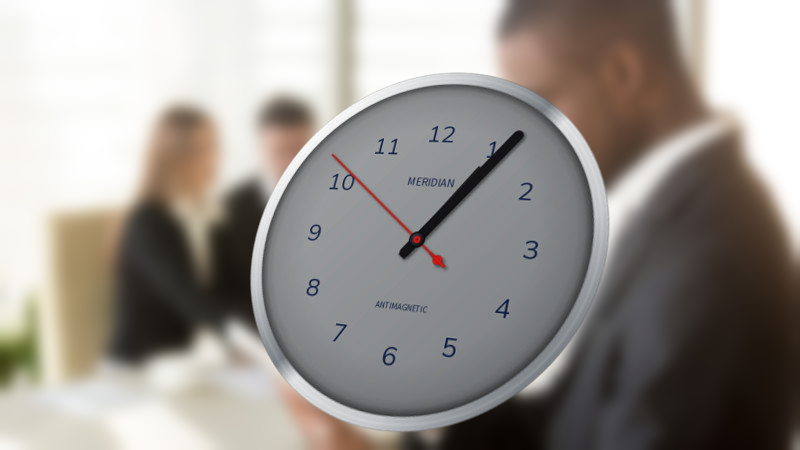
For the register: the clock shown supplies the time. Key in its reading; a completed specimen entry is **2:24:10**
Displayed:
**1:05:51**
